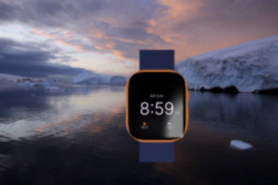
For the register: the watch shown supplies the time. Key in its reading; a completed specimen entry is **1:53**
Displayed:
**8:59**
